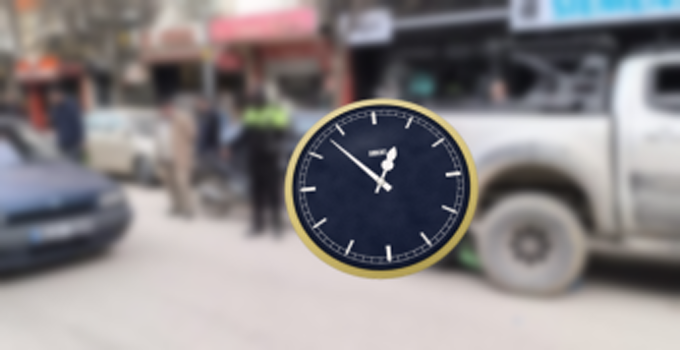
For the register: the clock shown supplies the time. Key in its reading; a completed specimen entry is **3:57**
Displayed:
**12:53**
